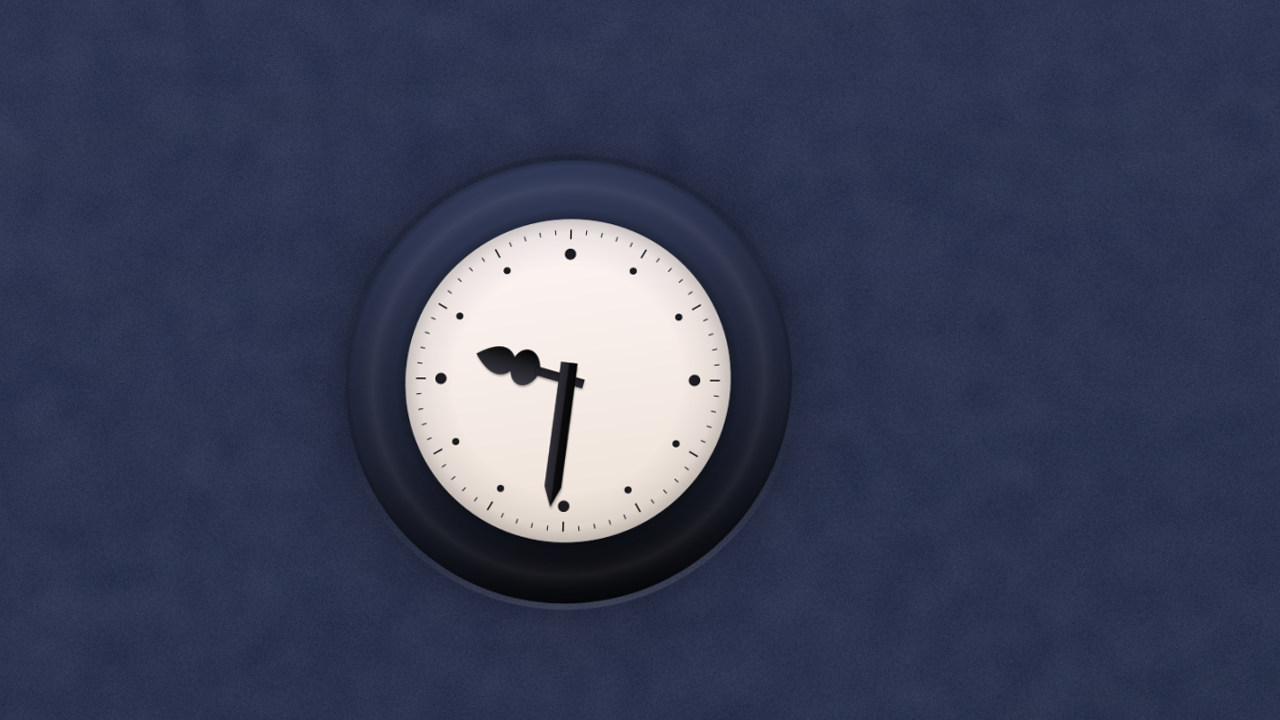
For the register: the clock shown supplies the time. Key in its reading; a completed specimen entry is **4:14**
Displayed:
**9:31**
